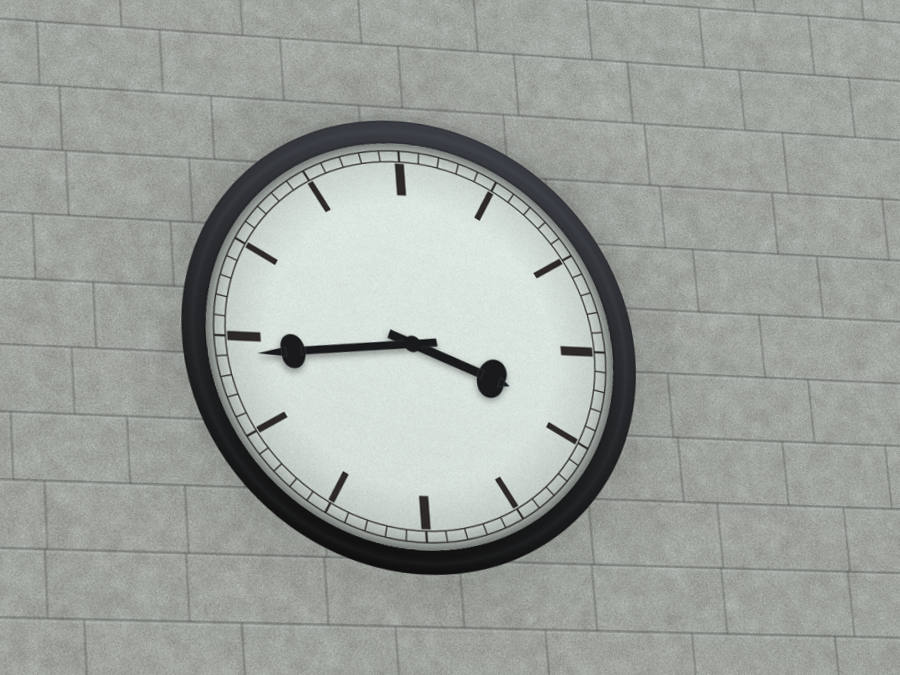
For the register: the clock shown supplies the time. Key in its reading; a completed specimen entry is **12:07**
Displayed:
**3:44**
